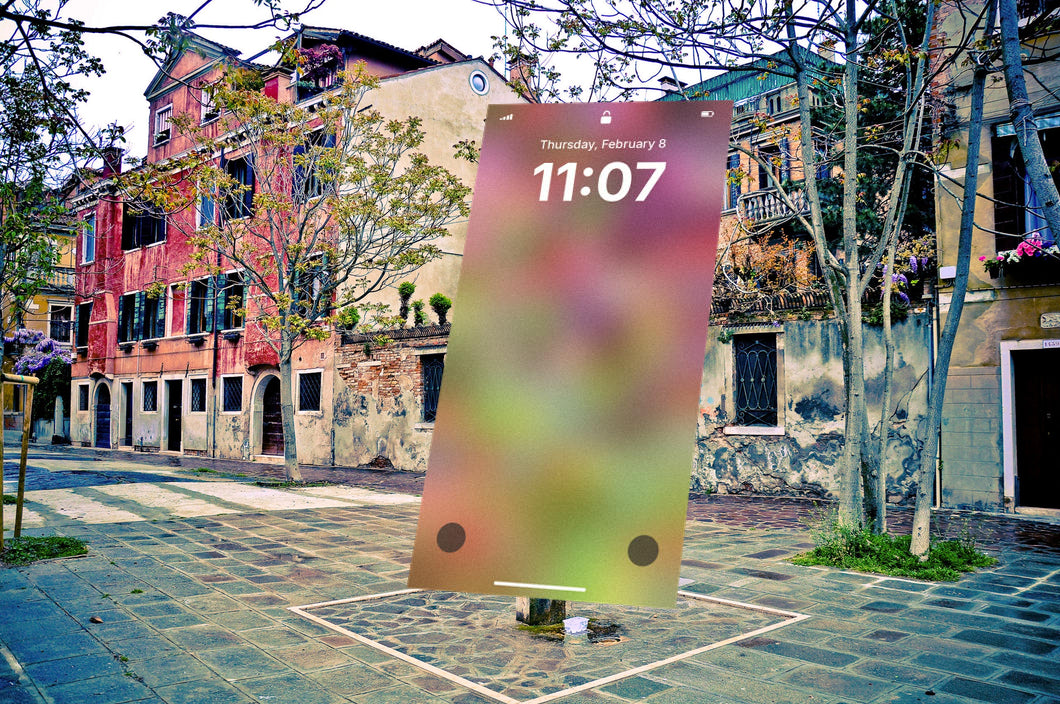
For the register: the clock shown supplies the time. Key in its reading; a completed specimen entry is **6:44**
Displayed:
**11:07**
